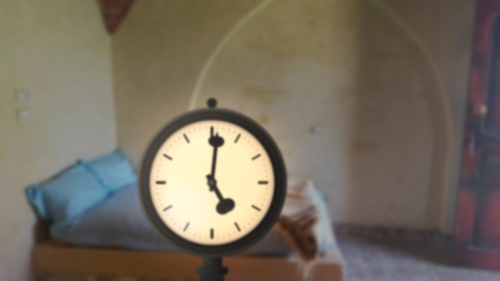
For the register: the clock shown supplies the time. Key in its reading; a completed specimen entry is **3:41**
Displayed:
**5:01**
